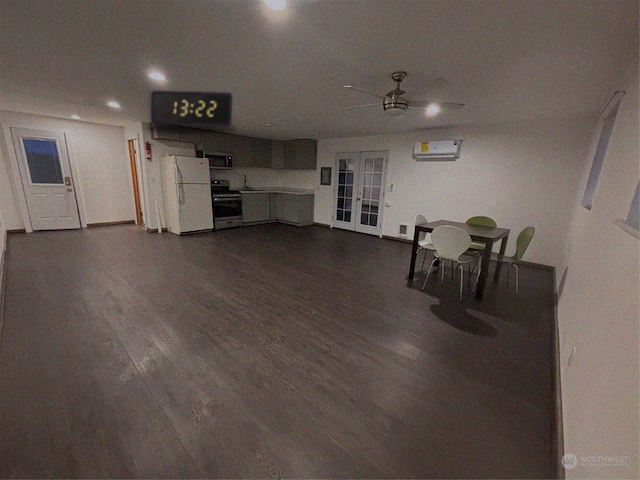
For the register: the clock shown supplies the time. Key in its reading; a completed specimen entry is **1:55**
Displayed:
**13:22**
